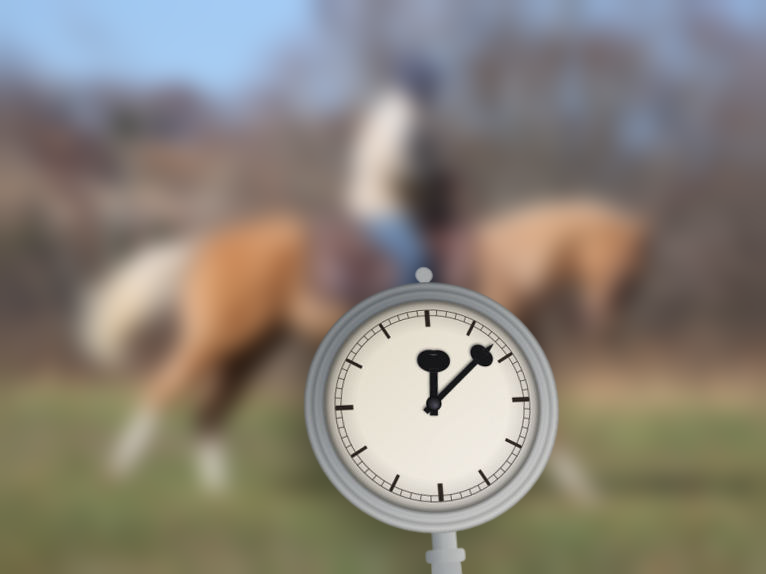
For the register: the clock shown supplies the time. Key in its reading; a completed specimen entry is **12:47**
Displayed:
**12:08**
